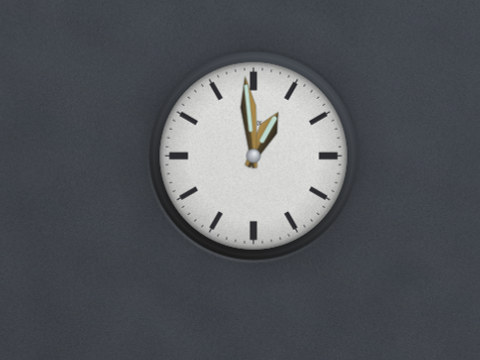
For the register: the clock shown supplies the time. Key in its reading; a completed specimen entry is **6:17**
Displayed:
**12:59**
